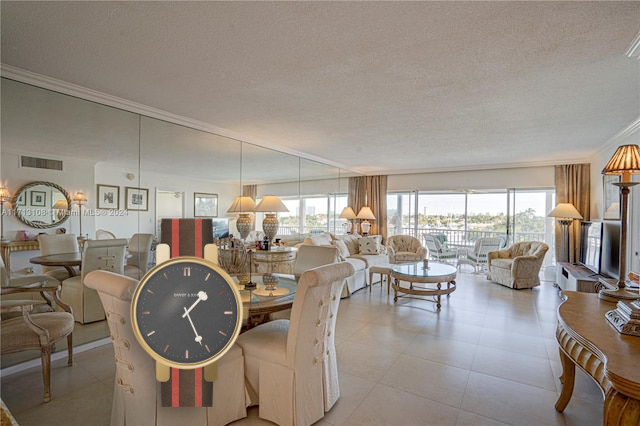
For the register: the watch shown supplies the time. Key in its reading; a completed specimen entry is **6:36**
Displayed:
**1:26**
